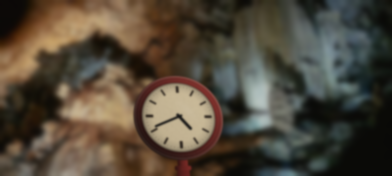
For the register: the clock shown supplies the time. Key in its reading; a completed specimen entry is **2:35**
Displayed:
**4:41**
